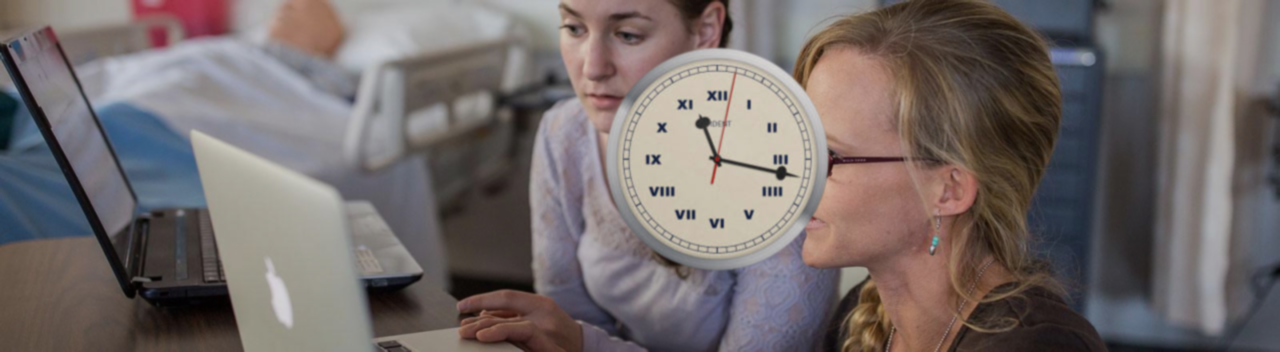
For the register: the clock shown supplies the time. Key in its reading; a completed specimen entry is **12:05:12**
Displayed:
**11:17:02**
